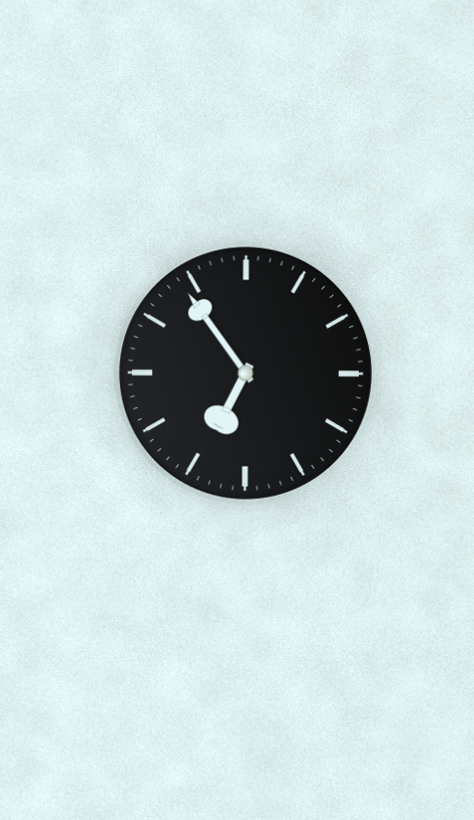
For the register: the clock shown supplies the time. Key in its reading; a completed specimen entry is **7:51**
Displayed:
**6:54**
